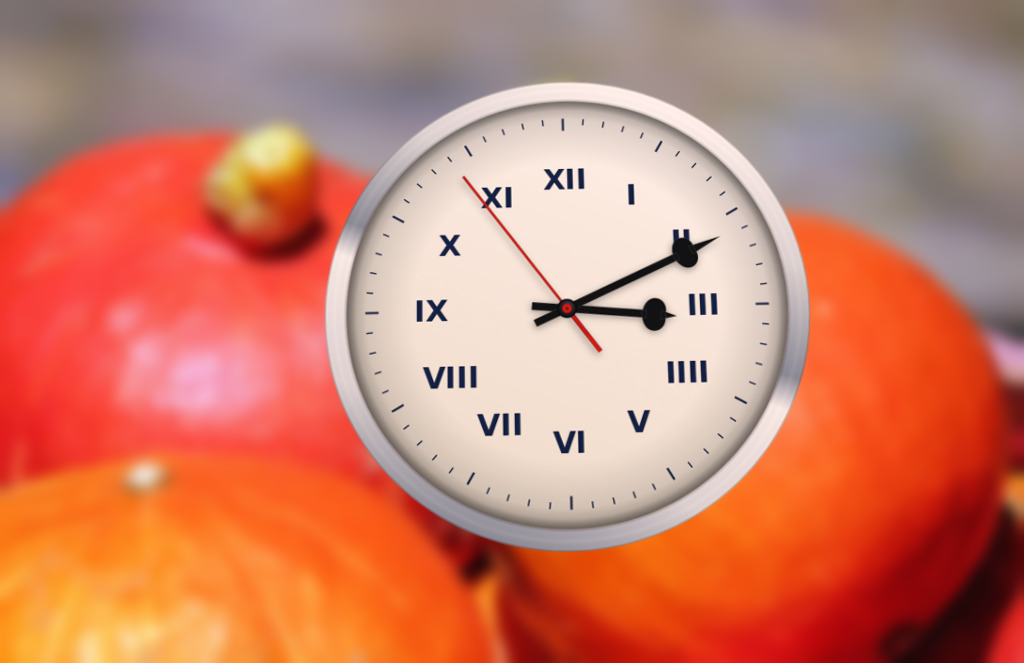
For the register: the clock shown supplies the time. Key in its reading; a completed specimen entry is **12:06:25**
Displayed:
**3:10:54**
